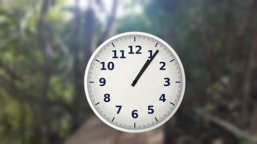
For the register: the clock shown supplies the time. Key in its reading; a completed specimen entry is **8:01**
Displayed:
**1:06**
